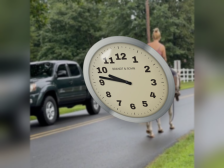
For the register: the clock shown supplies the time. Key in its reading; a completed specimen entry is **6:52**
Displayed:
**9:47**
